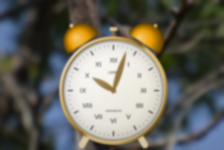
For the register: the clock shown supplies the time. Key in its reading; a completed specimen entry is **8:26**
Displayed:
**10:03**
